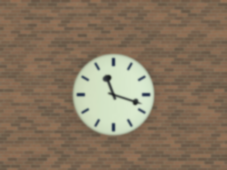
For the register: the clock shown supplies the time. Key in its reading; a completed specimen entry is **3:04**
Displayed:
**11:18**
